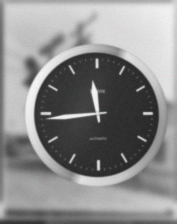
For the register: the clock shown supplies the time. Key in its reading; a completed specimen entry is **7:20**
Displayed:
**11:44**
